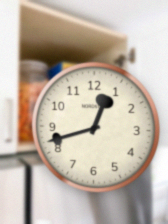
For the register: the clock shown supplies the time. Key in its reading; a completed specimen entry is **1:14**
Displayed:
**12:42**
